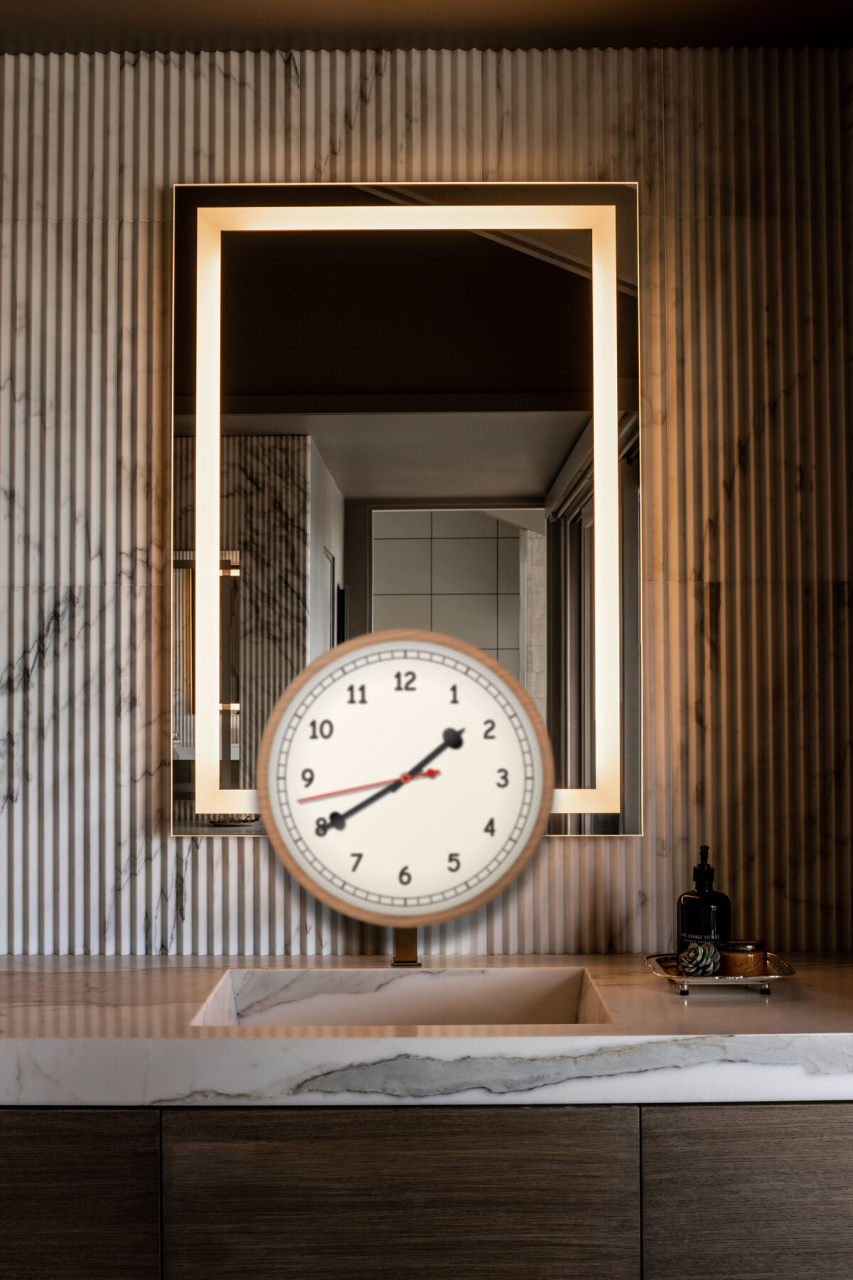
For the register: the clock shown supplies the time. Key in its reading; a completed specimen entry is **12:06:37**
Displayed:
**1:39:43**
